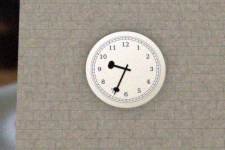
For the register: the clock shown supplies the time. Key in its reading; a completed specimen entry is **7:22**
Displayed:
**9:34**
